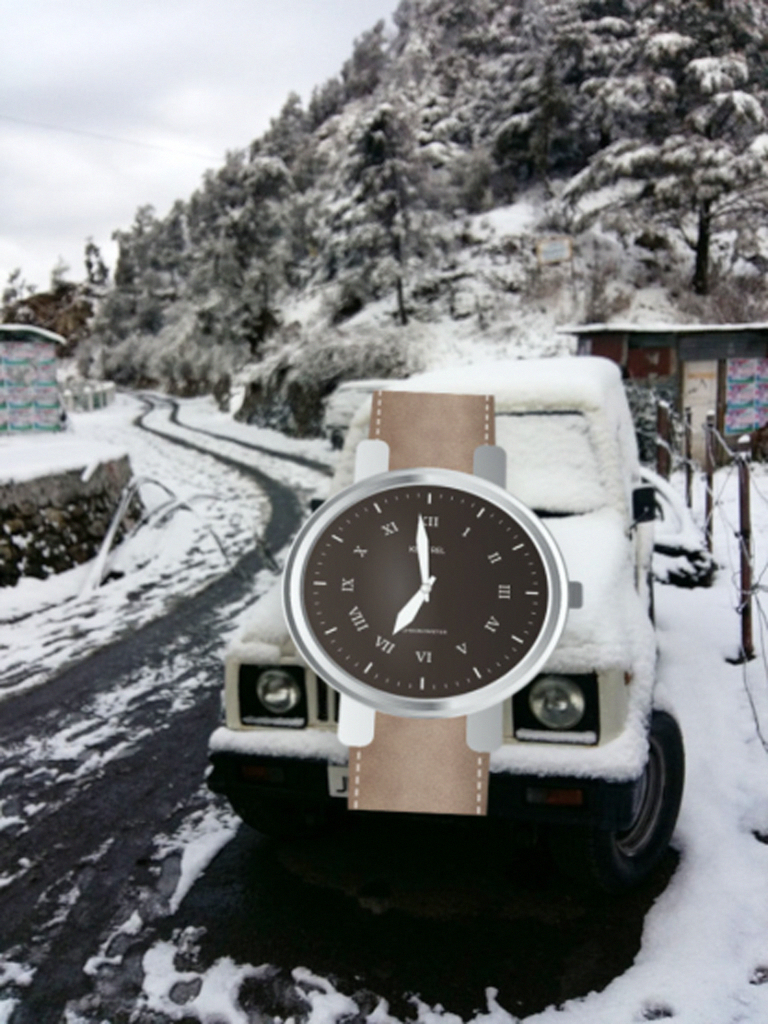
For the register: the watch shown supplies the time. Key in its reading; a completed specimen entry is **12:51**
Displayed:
**6:59**
